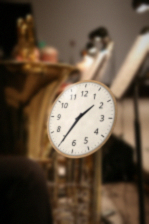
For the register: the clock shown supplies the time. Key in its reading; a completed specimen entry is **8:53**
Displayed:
**1:35**
